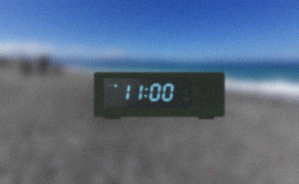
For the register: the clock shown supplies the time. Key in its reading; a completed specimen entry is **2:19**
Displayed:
**11:00**
